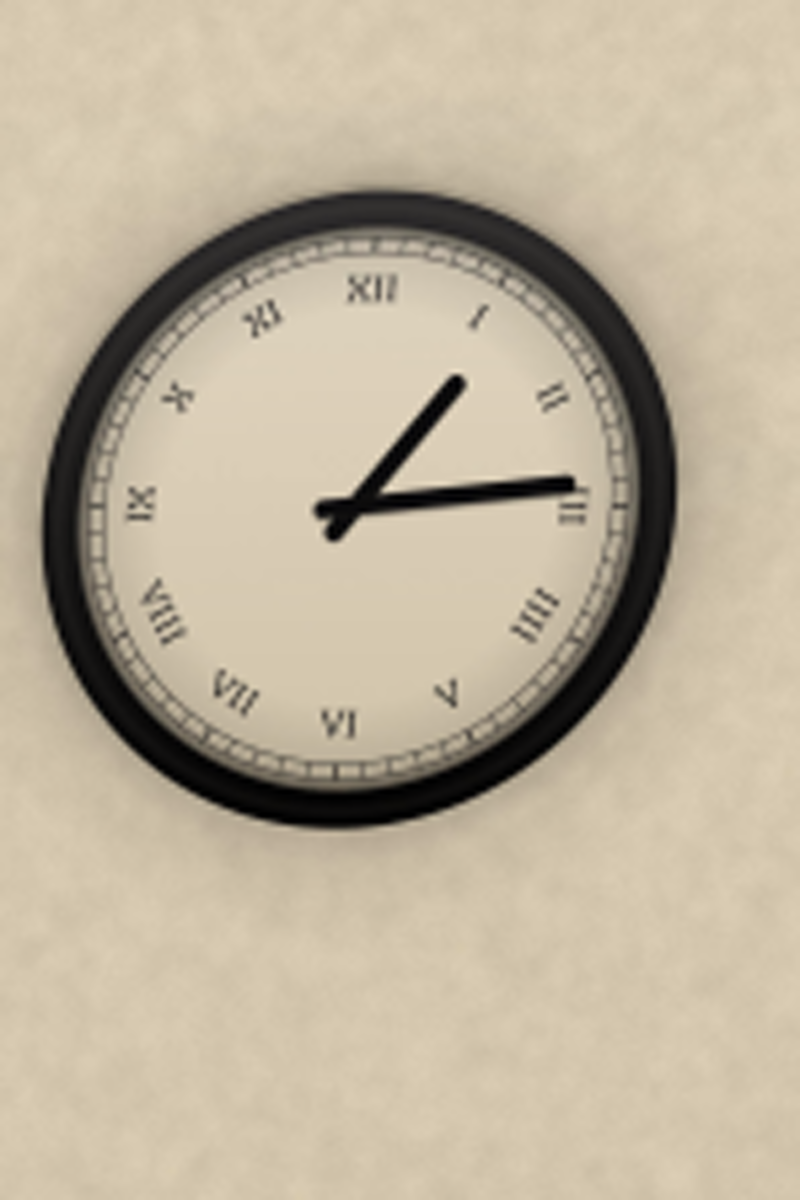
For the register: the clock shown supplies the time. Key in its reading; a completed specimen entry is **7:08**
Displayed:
**1:14**
